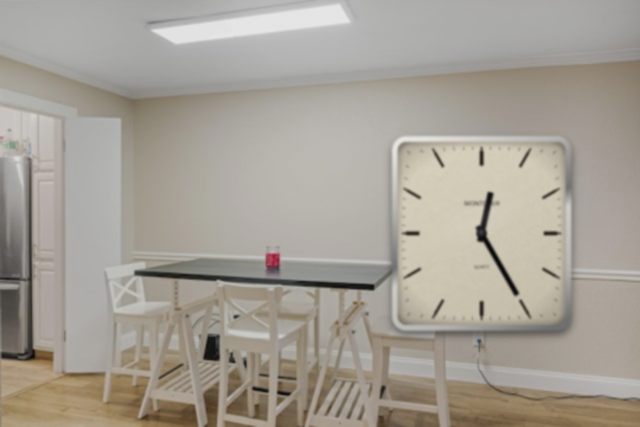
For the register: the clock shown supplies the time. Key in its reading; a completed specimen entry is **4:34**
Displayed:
**12:25**
